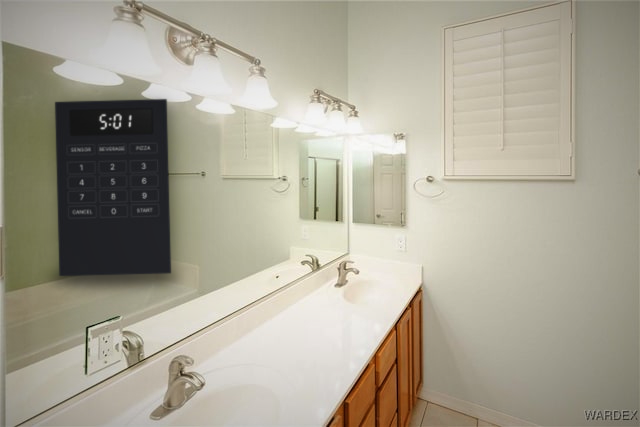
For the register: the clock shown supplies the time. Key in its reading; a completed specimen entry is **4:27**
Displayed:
**5:01**
